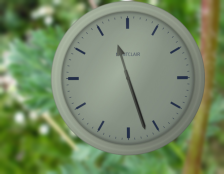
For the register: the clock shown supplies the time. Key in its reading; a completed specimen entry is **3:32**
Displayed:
**11:27**
